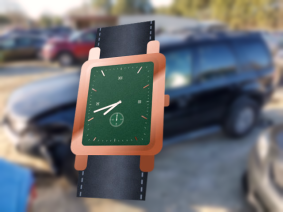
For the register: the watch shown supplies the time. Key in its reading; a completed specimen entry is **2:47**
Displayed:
**7:42**
